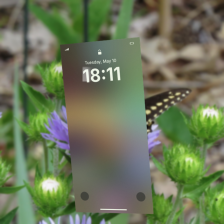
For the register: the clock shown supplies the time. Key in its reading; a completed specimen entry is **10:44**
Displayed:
**18:11**
